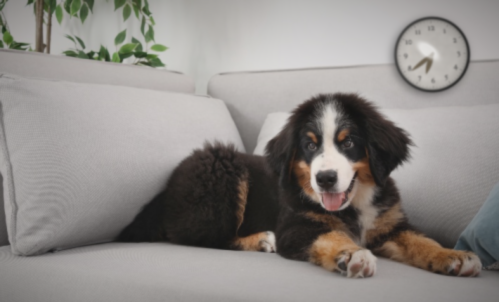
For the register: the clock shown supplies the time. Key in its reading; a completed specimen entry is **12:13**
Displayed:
**6:39**
